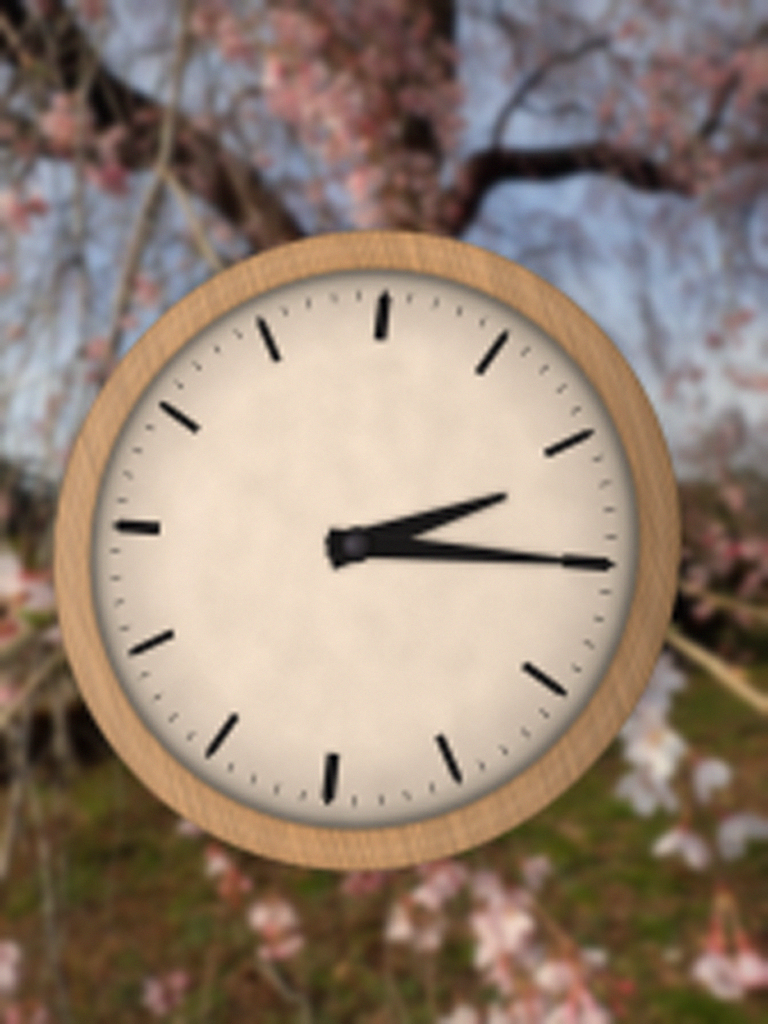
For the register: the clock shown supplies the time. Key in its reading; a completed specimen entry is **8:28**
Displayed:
**2:15**
